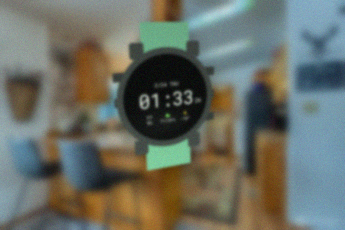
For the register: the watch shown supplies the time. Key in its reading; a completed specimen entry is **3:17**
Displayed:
**1:33**
